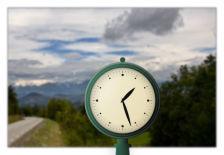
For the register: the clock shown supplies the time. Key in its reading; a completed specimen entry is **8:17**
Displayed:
**1:27**
